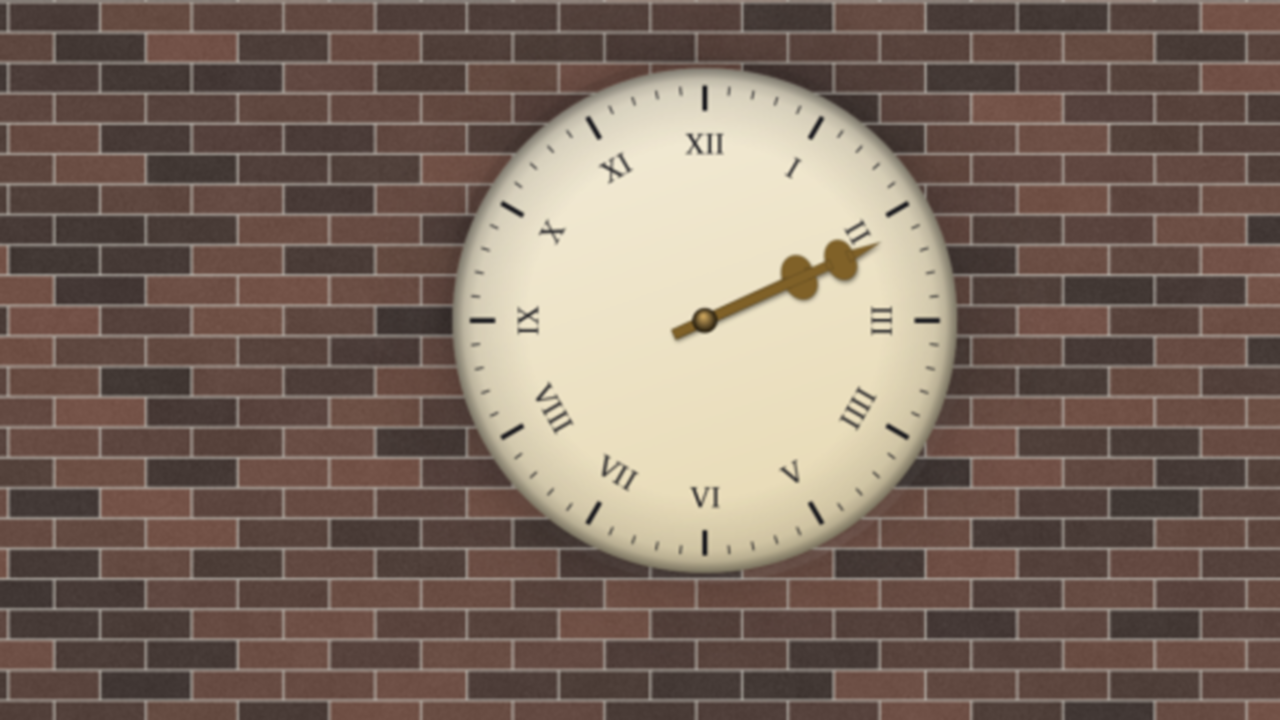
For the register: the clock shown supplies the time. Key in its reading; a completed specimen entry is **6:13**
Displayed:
**2:11**
